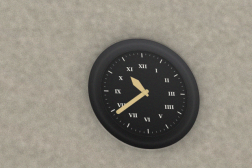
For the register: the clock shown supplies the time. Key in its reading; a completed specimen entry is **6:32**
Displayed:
**10:39**
